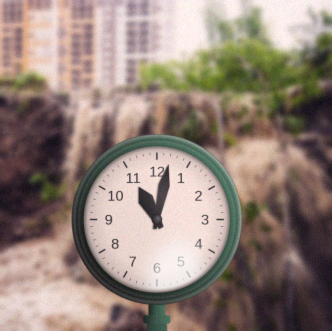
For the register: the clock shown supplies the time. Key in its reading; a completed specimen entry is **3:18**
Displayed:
**11:02**
